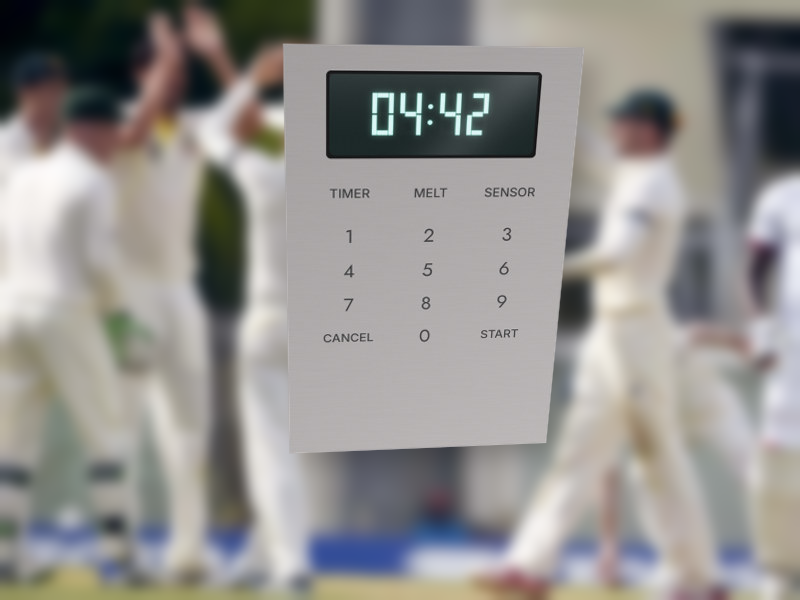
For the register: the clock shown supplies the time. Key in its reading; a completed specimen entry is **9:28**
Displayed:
**4:42**
